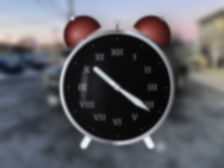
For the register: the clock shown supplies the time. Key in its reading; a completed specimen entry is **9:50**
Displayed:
**10:21**
